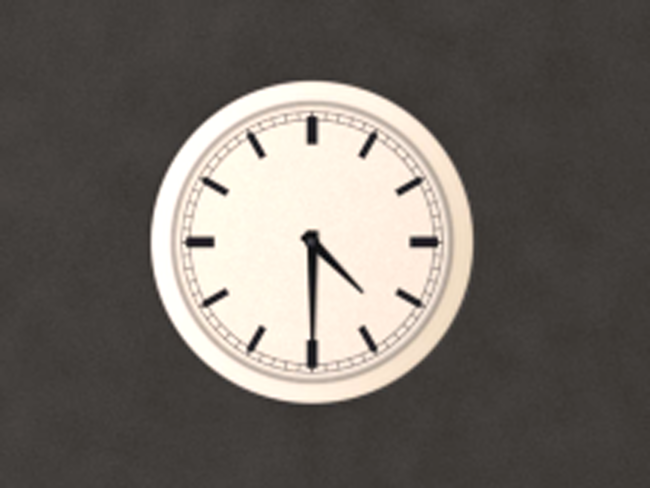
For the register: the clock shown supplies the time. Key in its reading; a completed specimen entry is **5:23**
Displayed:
**4:30**
